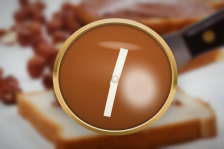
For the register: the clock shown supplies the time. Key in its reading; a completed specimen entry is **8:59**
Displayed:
**12:32**
